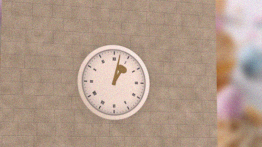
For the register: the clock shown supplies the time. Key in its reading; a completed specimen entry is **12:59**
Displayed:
**1:02**
